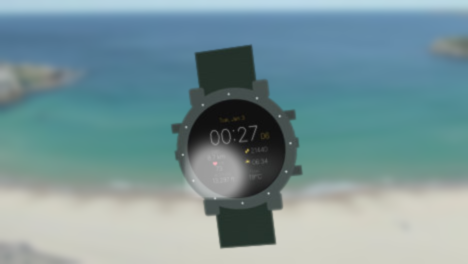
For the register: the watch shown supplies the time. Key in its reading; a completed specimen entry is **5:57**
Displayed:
**0:27**
